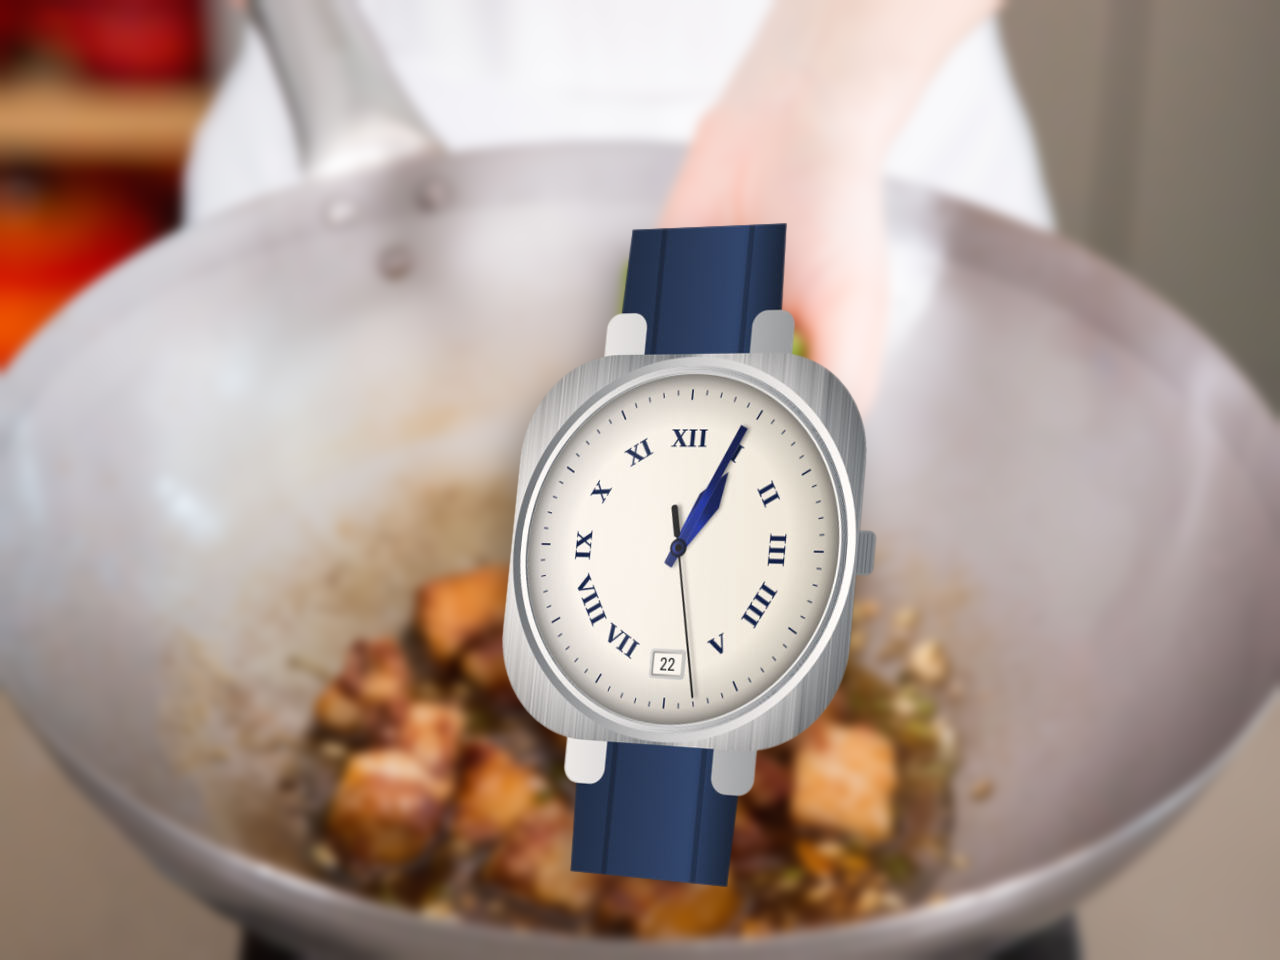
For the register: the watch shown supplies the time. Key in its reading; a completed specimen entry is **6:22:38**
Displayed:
**1:04:28**
